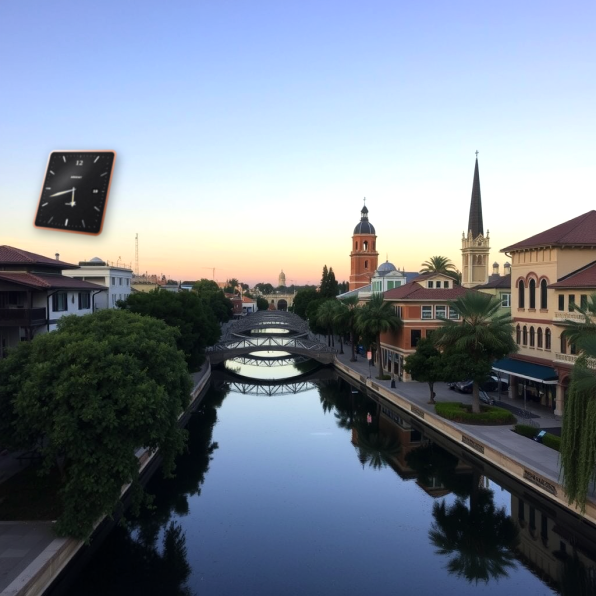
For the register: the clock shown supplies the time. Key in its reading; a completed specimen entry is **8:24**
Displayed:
**5:42**
